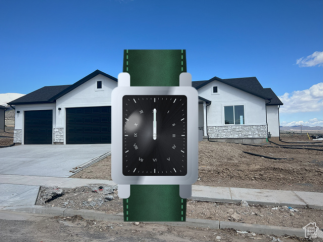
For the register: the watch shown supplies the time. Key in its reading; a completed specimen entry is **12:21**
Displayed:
**12:00**
